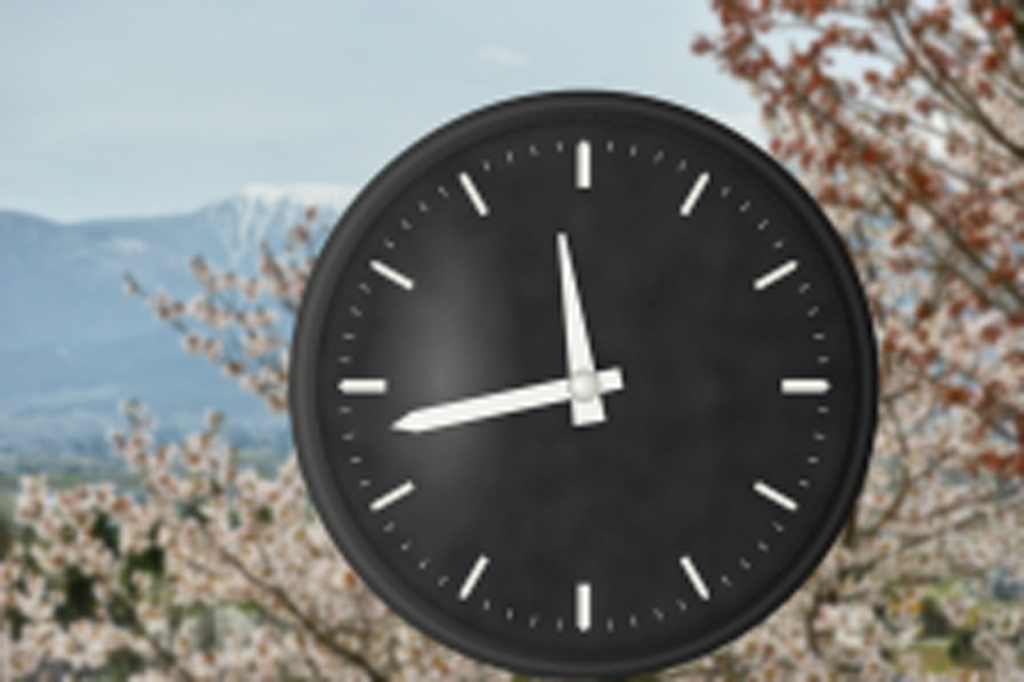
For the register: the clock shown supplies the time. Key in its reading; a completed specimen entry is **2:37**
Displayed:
**11:43**
